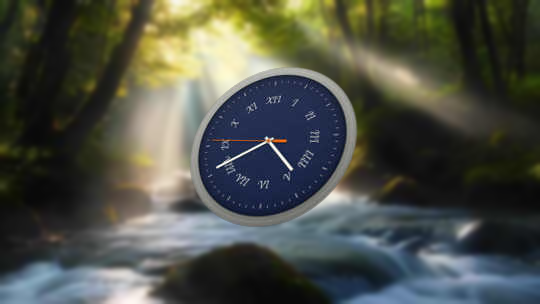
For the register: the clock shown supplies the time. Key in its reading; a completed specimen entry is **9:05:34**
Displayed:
**4:40:46**
